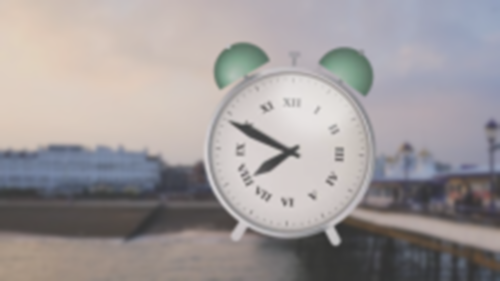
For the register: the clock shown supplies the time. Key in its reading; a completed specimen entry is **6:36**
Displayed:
**7:49**
